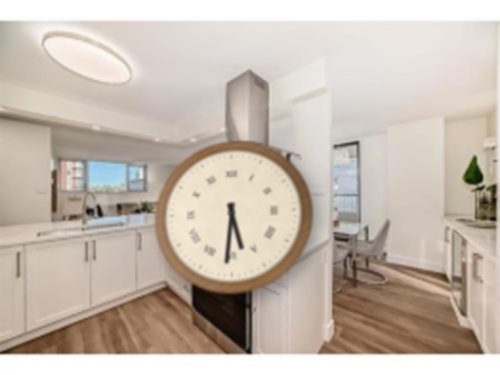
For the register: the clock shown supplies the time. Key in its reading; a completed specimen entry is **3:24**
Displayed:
**5:31**
